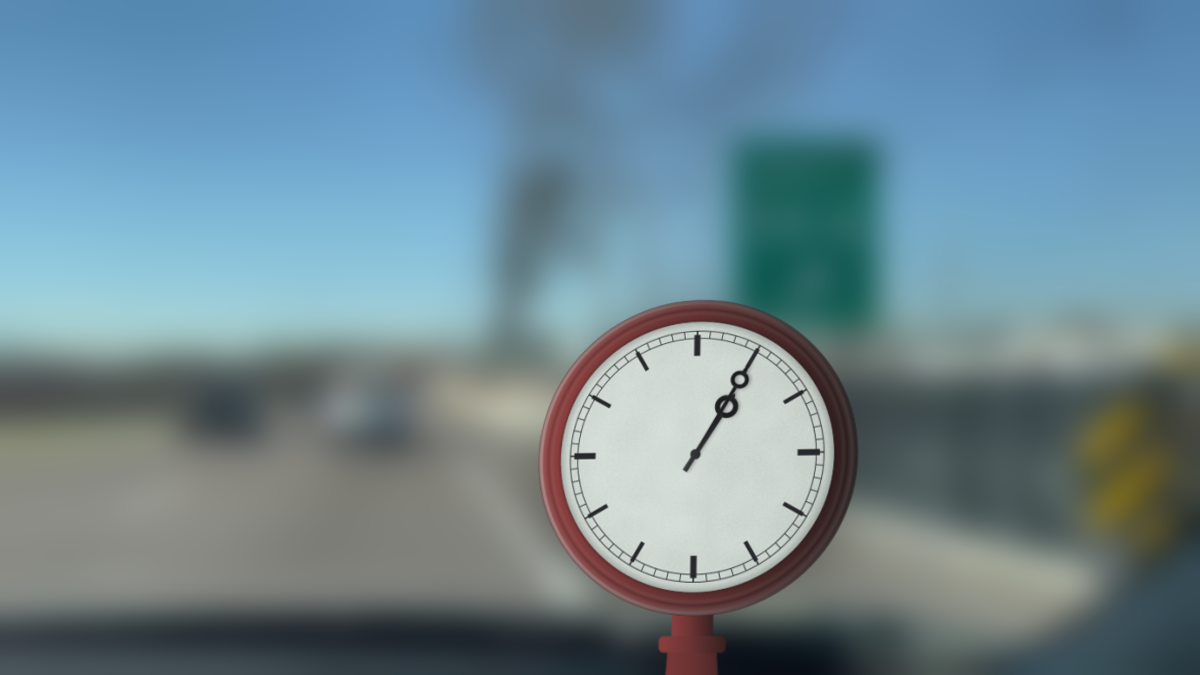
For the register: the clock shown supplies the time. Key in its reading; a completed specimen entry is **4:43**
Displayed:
**1:05**
